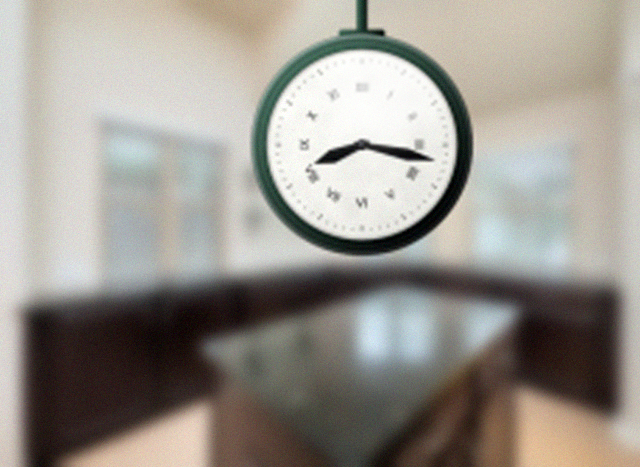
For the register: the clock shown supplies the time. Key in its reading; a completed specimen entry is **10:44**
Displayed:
**8:17**
